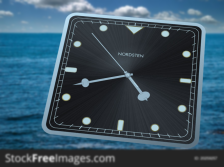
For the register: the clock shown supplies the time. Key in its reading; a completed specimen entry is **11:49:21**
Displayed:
**4:41:53**
